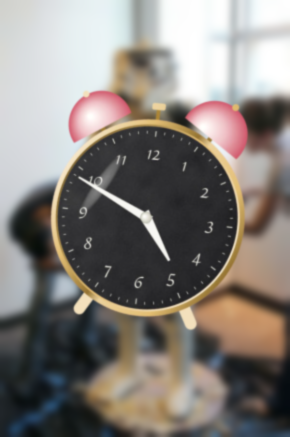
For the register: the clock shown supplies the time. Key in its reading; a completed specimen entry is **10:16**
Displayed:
**4:49**
